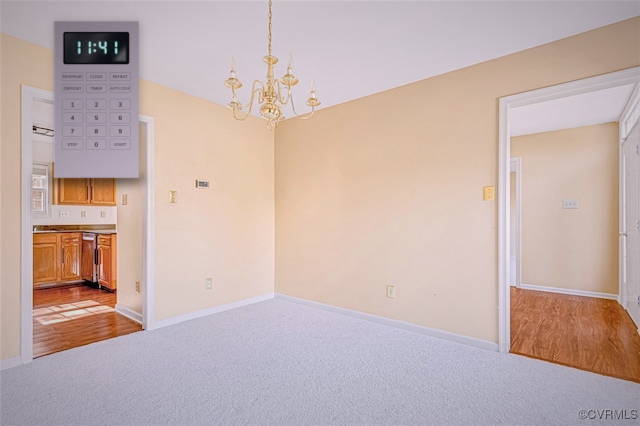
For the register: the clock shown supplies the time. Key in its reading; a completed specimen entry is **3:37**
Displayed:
**11:41**
